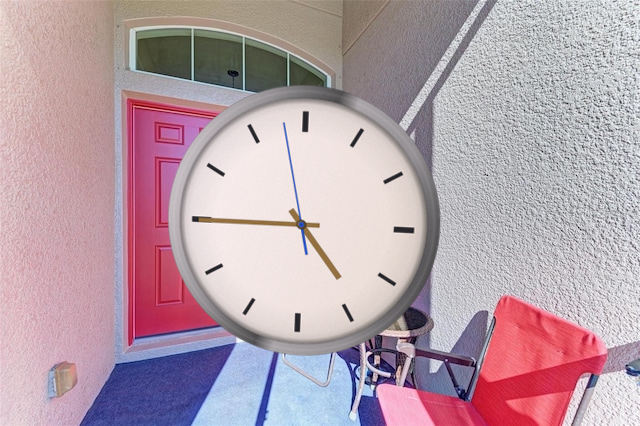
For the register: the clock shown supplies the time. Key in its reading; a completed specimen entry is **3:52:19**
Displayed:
**4:44:58**
